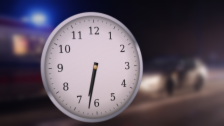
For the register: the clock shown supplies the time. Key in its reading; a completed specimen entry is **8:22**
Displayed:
**6:32**
